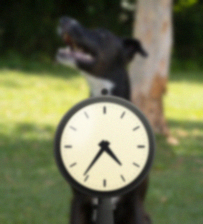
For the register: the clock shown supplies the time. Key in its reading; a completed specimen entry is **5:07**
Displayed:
**4:36**
